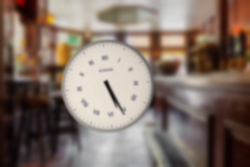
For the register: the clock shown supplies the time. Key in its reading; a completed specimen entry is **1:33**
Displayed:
**5:26**
